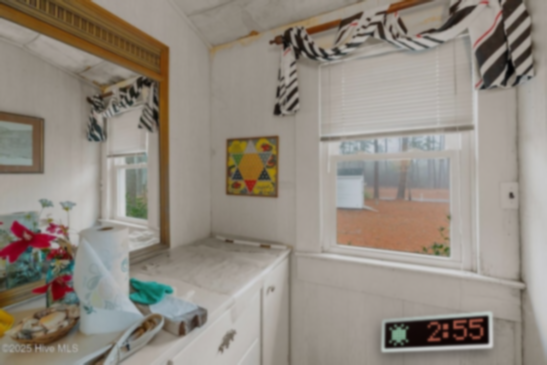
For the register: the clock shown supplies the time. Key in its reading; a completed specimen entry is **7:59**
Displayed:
**2:55**
